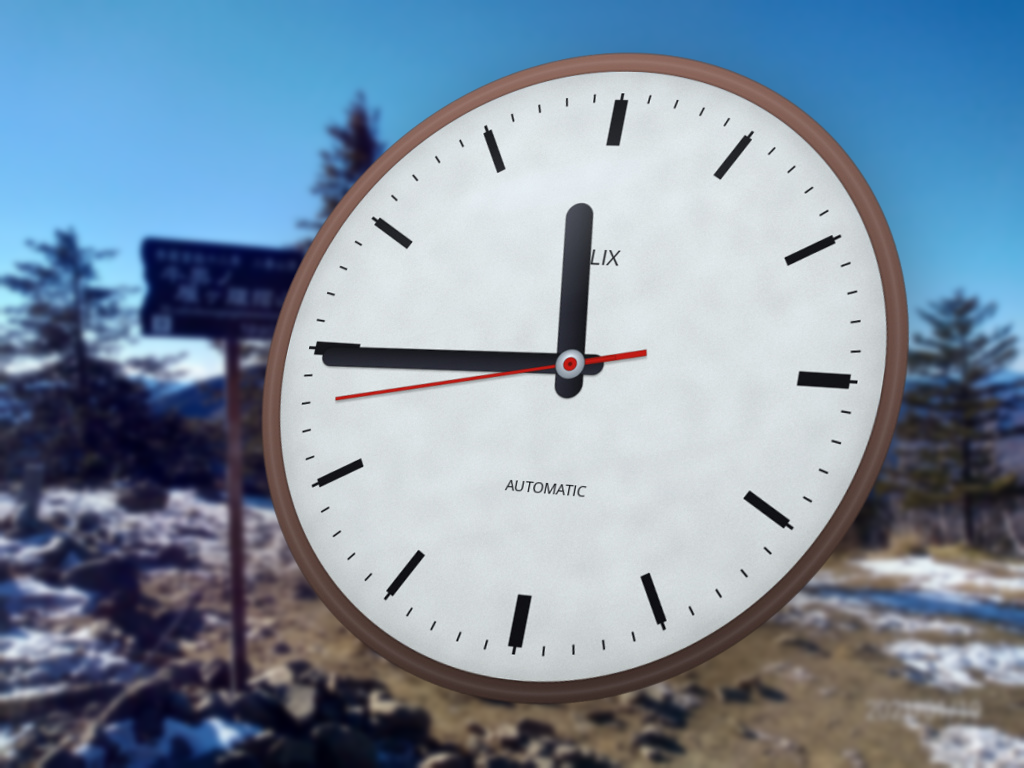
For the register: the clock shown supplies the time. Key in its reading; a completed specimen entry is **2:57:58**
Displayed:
**11:44:43**
